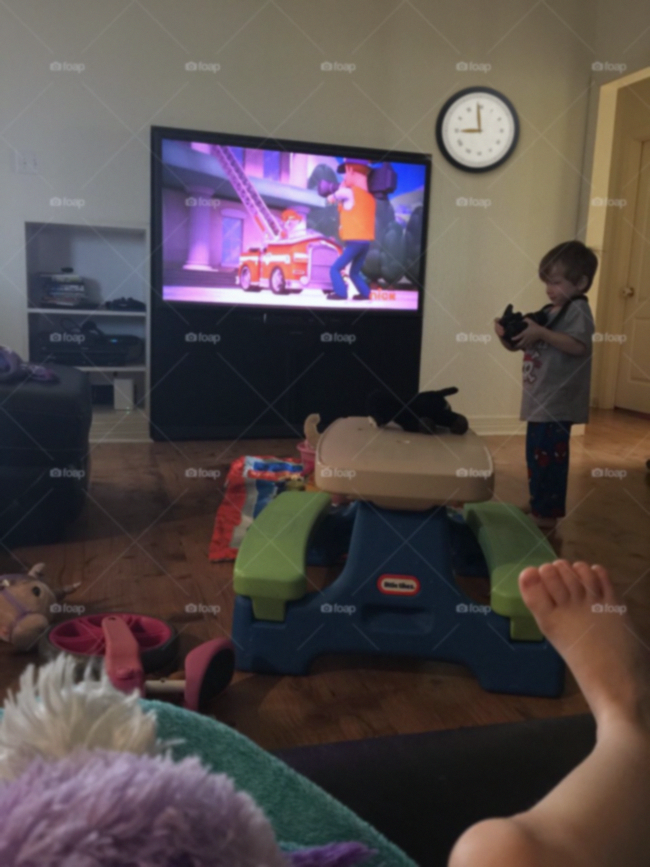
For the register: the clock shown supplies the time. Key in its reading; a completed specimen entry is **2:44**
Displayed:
**8:59**
